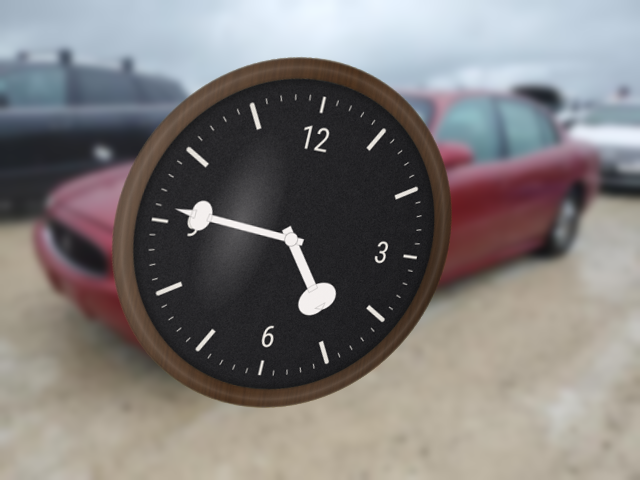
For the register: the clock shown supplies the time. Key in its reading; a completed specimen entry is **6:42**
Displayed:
**4:46**
